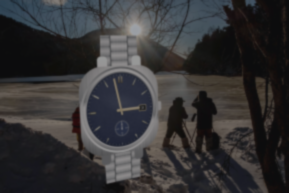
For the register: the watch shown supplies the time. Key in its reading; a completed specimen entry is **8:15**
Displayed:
**2:58**
